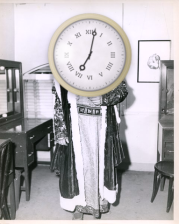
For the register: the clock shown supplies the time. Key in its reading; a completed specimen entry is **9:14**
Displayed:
**7:02**
